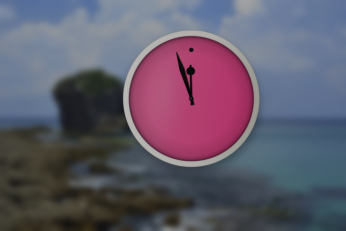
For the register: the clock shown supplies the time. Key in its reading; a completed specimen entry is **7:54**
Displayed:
**11:57**
